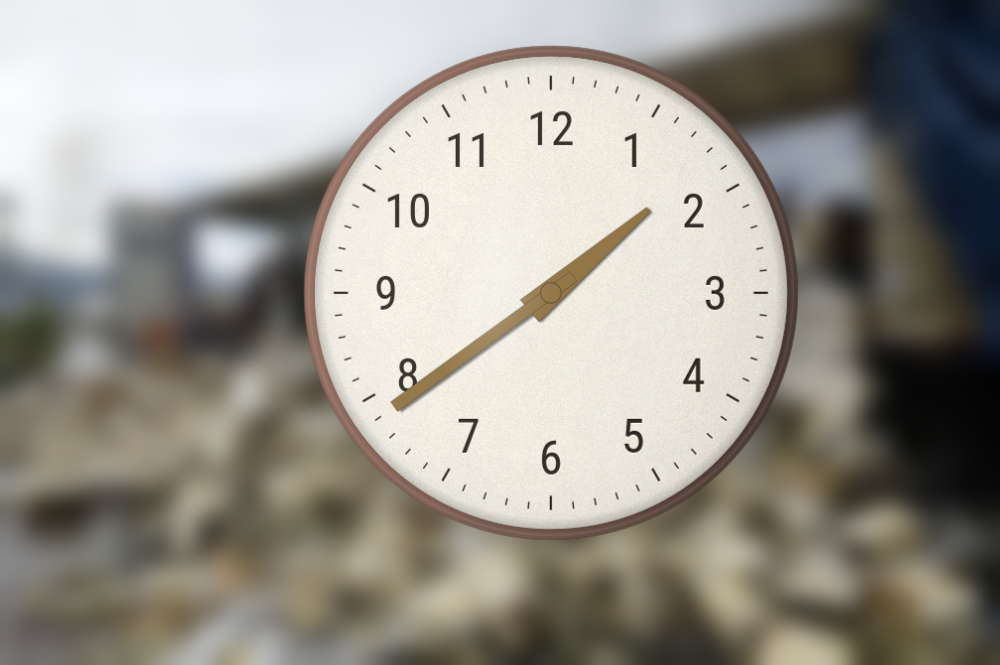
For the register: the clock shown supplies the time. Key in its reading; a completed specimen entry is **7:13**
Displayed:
**1:39**
